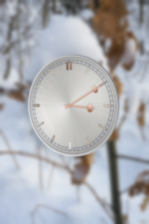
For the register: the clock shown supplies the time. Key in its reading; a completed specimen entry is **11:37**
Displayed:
**3:10**
